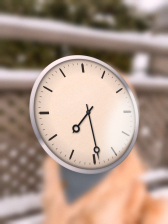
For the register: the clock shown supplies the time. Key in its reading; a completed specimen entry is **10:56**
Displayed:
**7:29**
